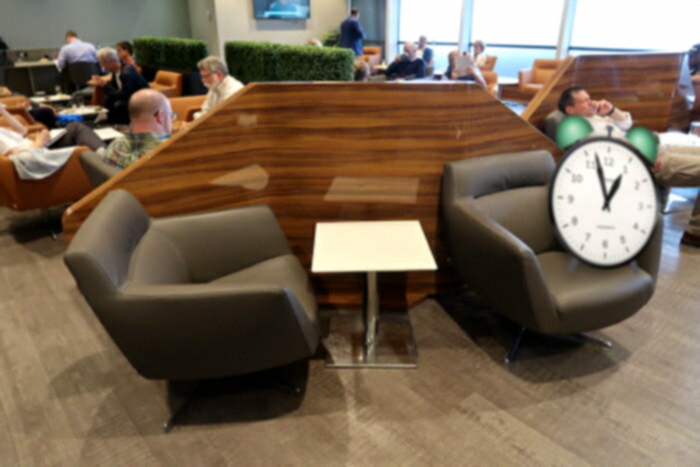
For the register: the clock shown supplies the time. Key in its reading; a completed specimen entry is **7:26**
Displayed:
**12:57**
